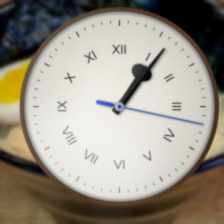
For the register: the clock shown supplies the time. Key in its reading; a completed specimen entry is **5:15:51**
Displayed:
**1:06:17**
